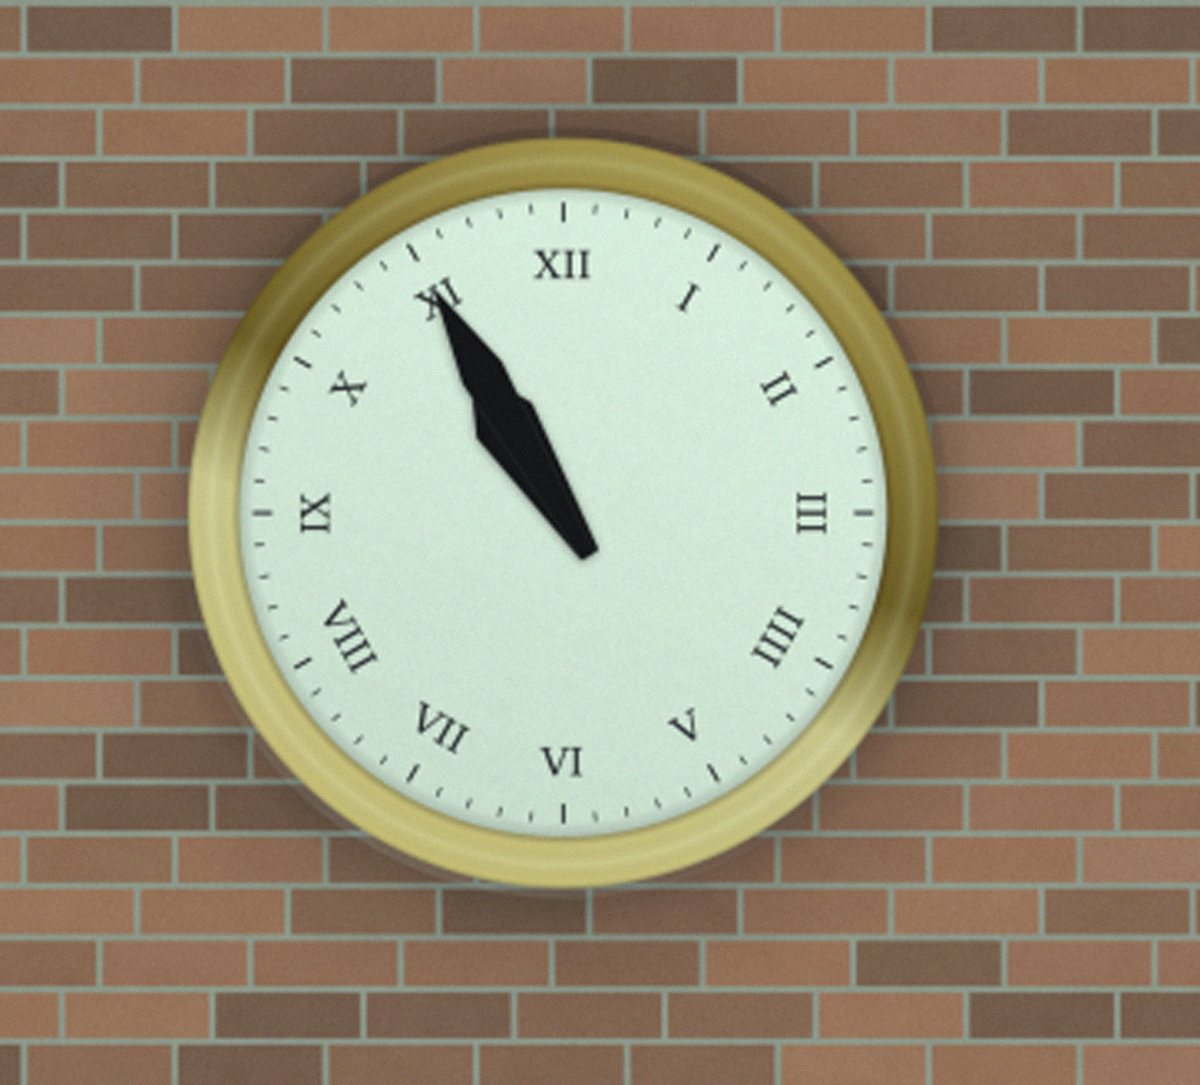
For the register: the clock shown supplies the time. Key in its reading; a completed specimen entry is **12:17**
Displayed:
**10:55**
